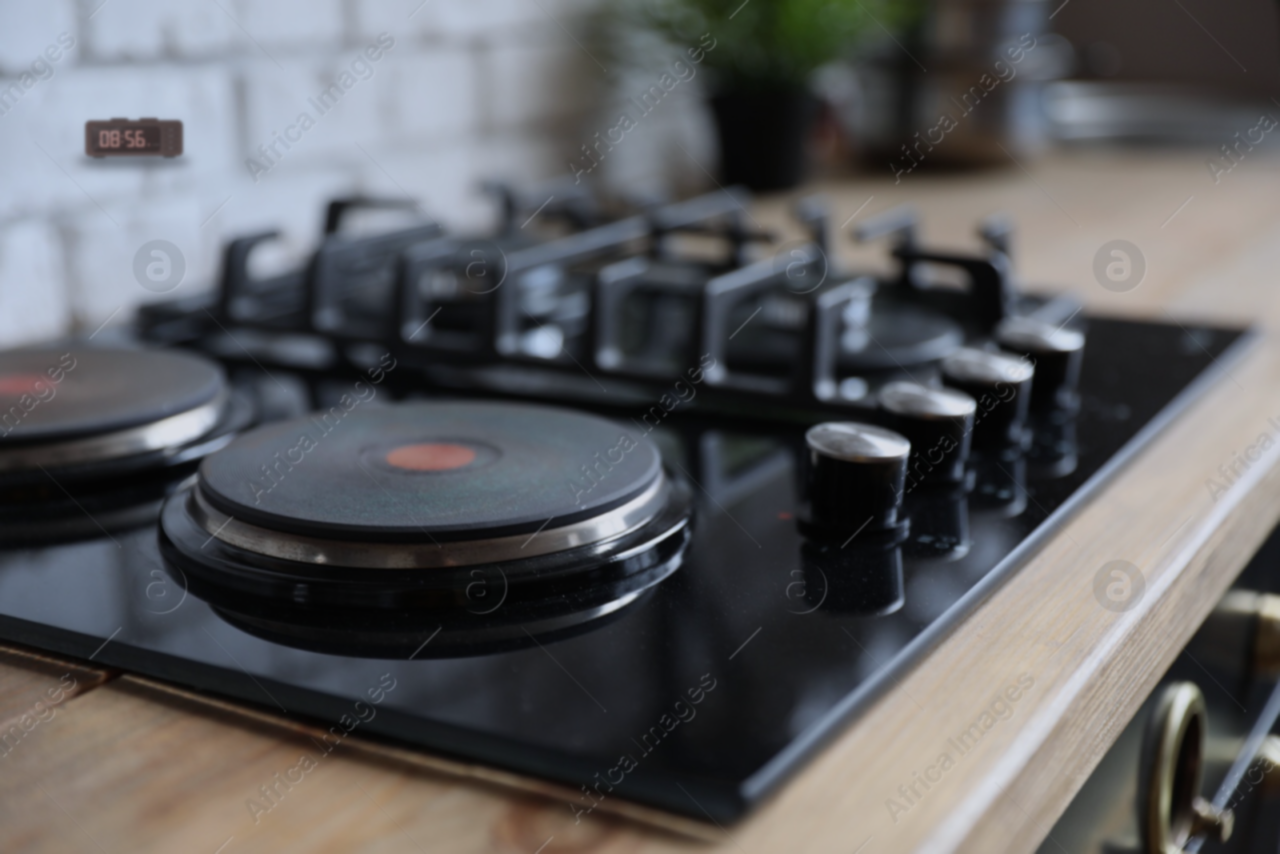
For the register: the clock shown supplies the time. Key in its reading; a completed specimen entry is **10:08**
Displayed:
**8:56**
